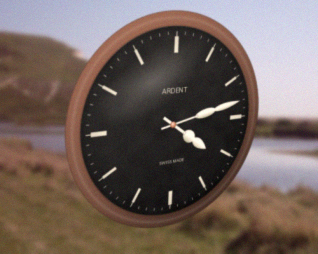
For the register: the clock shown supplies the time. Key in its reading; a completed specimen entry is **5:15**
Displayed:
**4:13**
